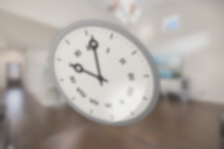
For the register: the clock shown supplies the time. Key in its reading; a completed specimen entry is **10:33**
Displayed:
**10:01**
